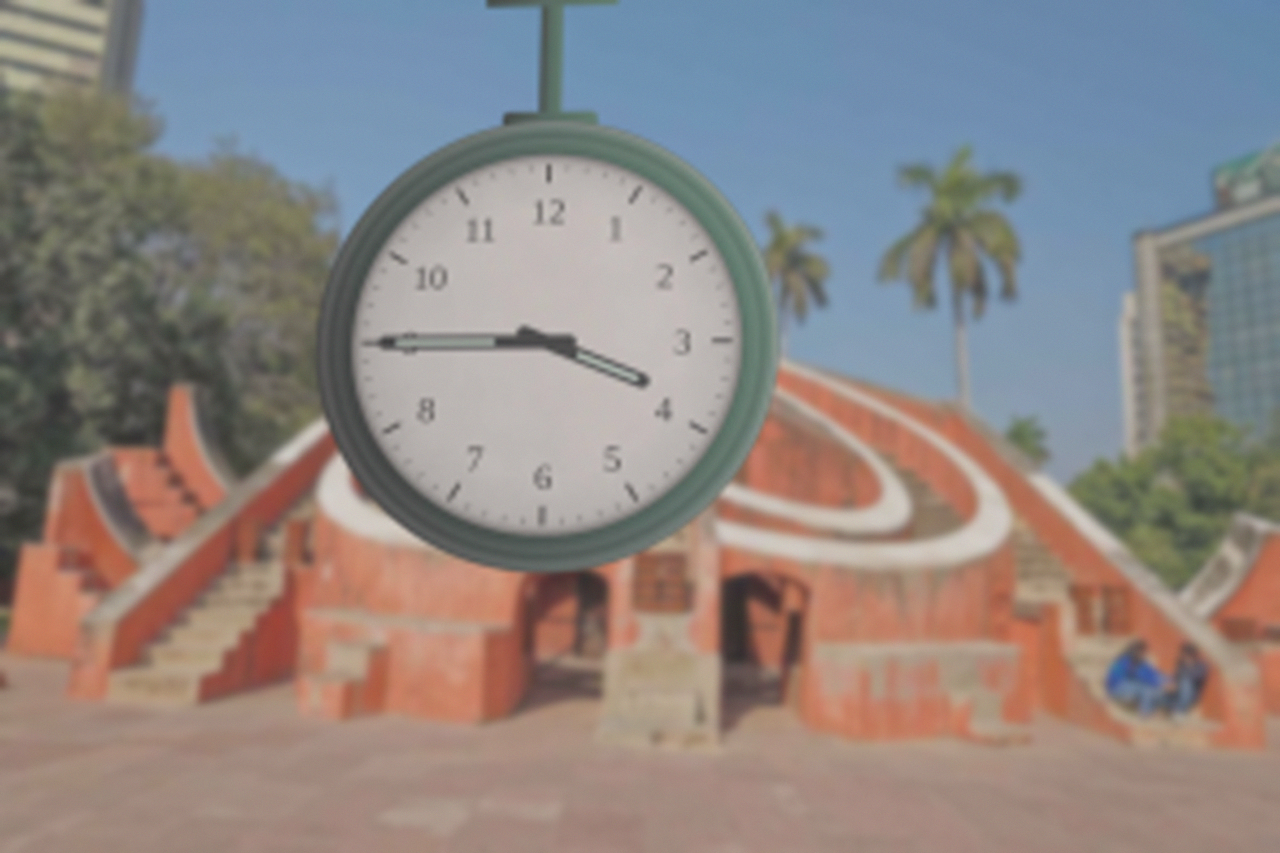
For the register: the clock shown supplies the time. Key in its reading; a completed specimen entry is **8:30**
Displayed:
**3:45**
